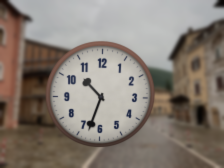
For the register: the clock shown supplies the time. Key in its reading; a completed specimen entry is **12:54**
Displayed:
**10:33**
